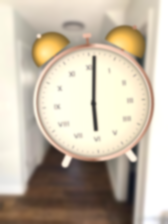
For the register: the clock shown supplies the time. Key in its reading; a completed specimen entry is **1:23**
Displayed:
**6:01**
